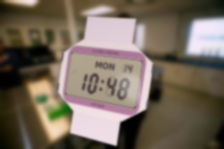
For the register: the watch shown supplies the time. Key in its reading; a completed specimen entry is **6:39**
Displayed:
**10:48**
